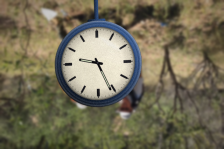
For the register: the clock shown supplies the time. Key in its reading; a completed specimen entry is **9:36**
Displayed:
**9:26**
